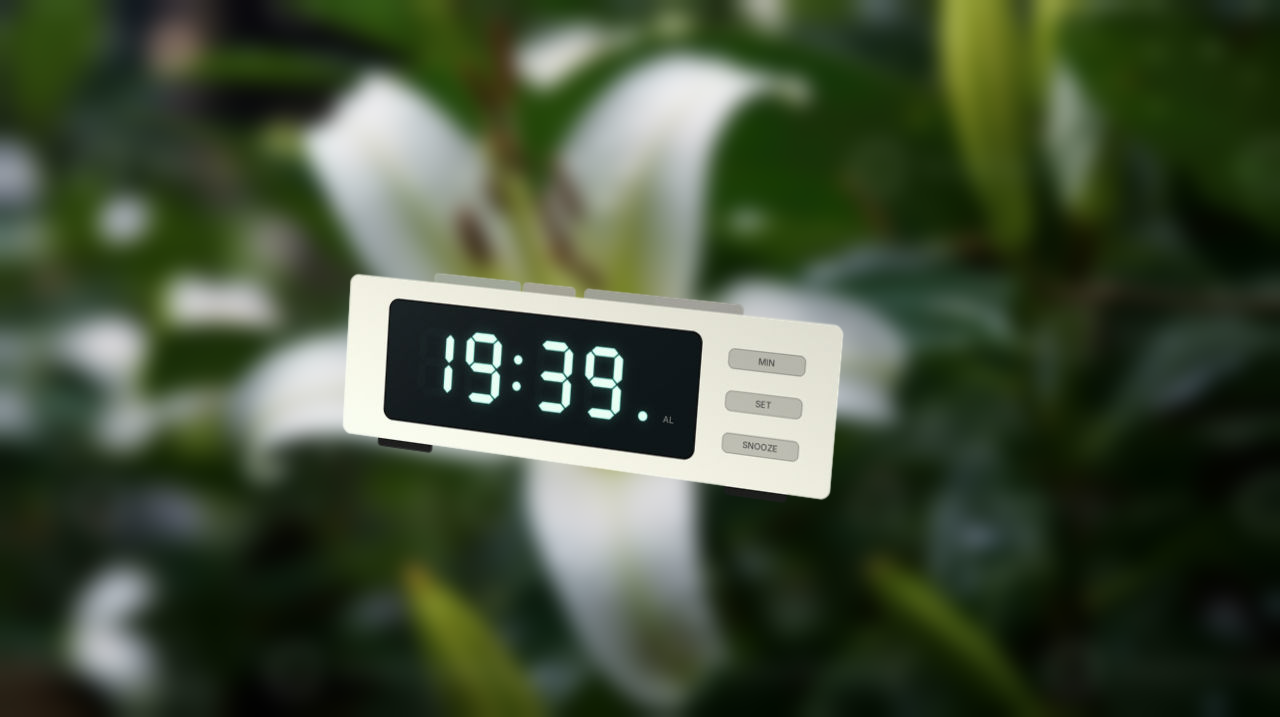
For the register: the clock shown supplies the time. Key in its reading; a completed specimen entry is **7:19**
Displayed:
**19:39**
